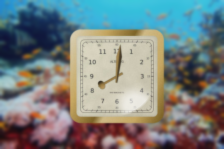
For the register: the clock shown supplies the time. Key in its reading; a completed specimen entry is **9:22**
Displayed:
**8:01**
